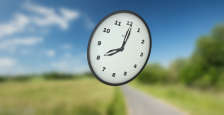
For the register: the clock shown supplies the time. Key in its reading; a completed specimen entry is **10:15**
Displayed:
**8:01**
